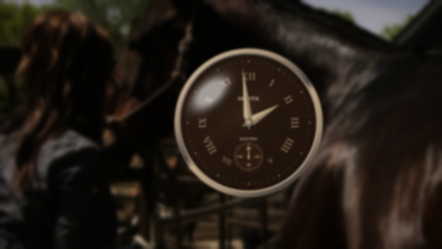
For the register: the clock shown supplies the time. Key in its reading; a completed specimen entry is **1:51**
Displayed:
**1:59**
